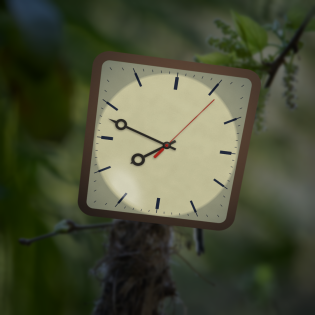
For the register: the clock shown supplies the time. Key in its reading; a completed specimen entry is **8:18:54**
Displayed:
**7:48:06**
